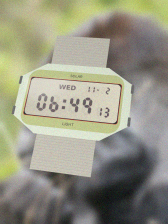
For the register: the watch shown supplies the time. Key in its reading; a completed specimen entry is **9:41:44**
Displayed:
**6:49:13**
